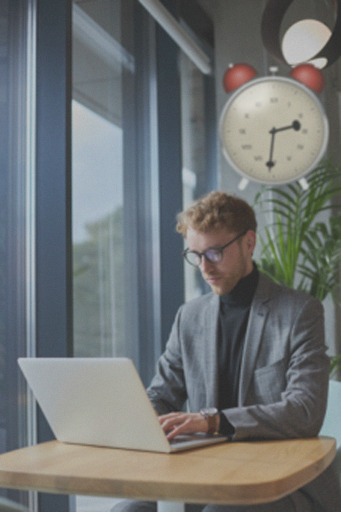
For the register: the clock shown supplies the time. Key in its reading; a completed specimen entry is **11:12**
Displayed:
**2:31**
